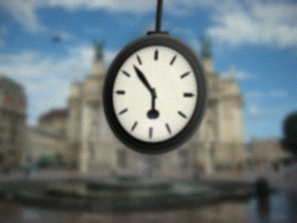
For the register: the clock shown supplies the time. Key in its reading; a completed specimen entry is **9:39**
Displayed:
**5:53**
